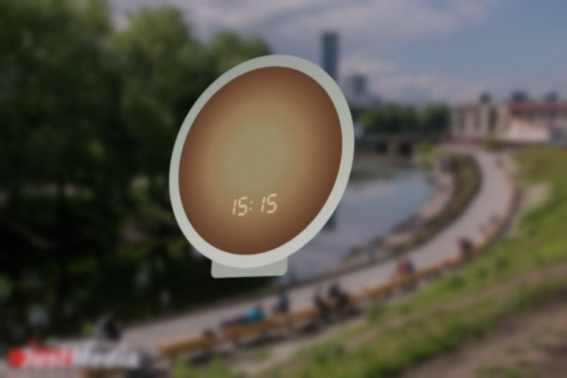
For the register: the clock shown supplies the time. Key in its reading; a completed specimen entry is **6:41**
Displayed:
**15:15**
